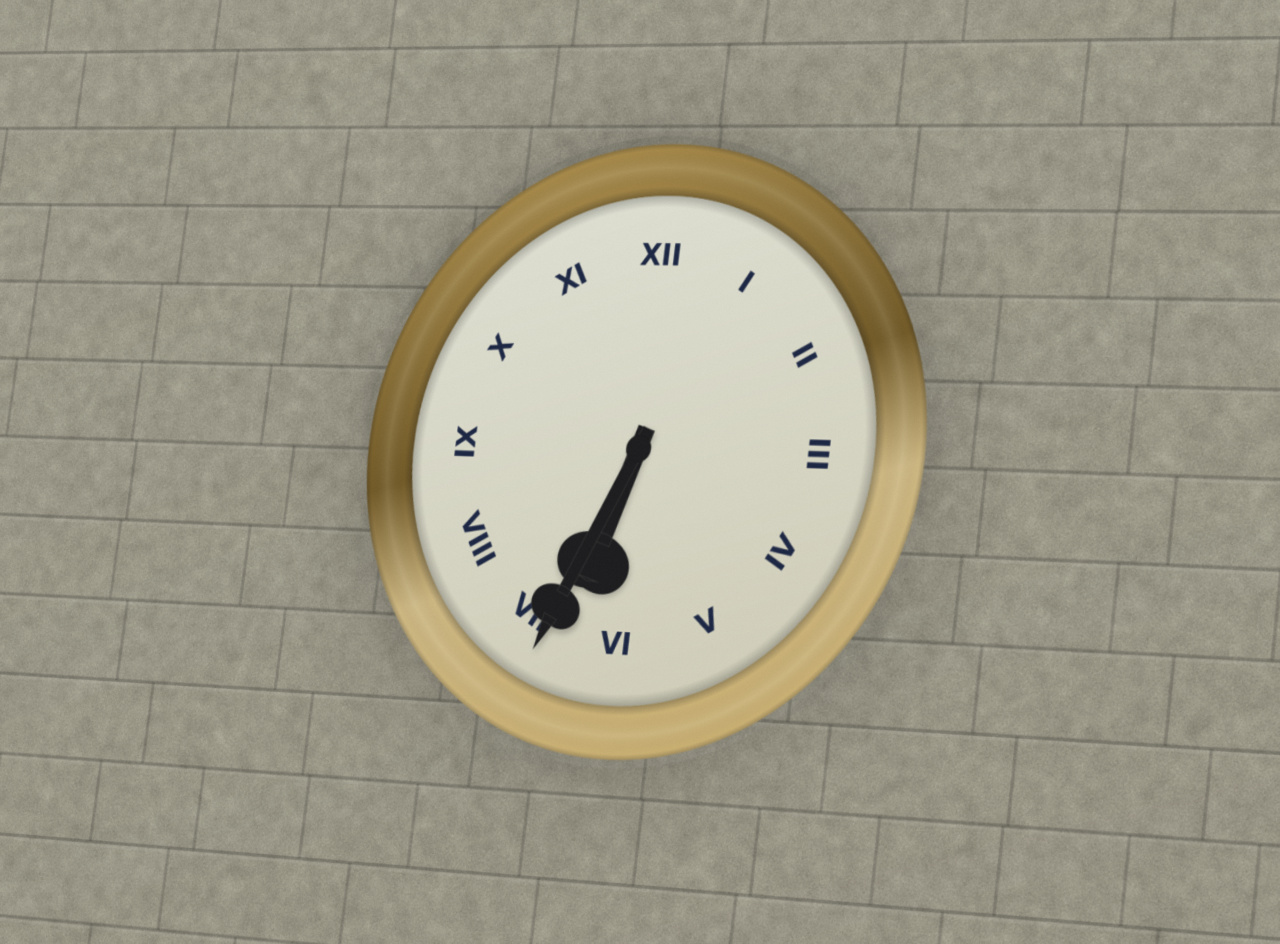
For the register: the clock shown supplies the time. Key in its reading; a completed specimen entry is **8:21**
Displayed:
**6:34**
